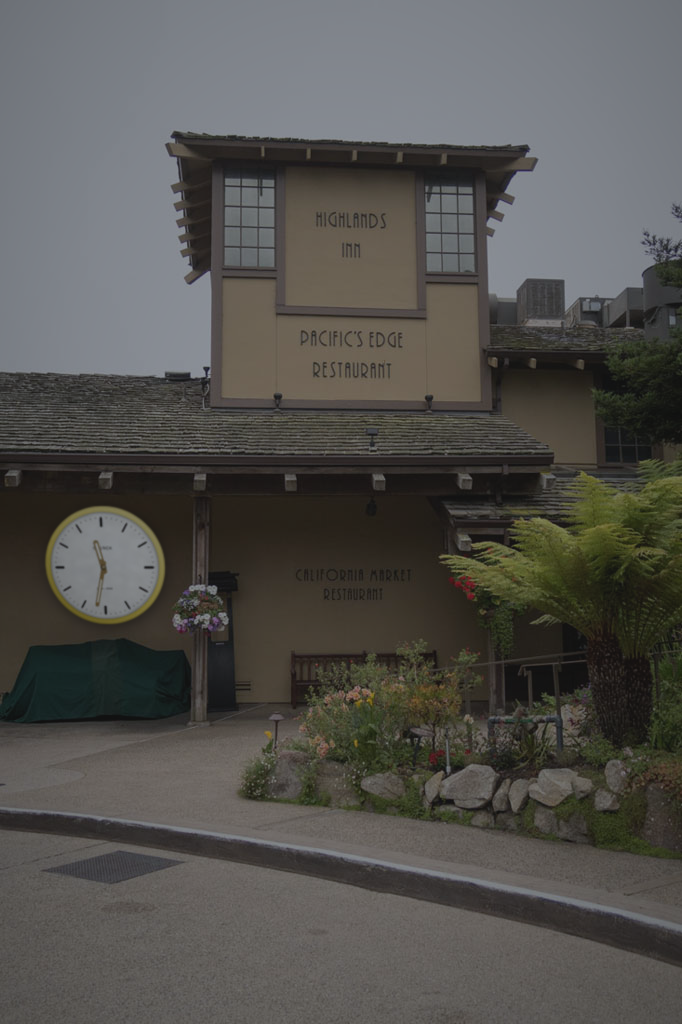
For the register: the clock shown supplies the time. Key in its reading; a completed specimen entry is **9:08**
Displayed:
**11:32**
